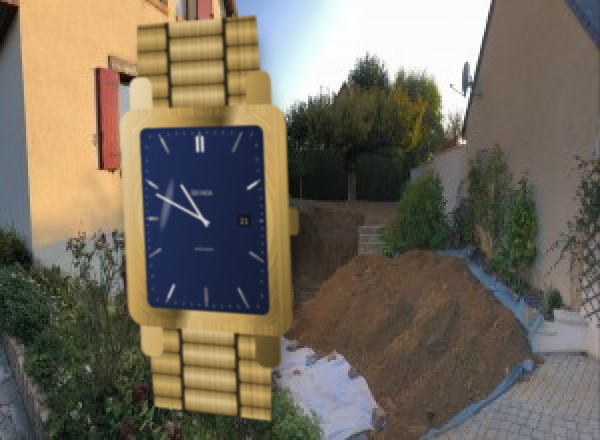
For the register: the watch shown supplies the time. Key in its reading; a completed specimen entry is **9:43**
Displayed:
**10:49**
